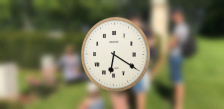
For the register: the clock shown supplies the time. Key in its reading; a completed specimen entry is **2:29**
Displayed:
**6:20**
